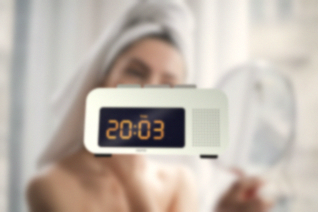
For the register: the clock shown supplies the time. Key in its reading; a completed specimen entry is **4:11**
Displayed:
**20:03**
